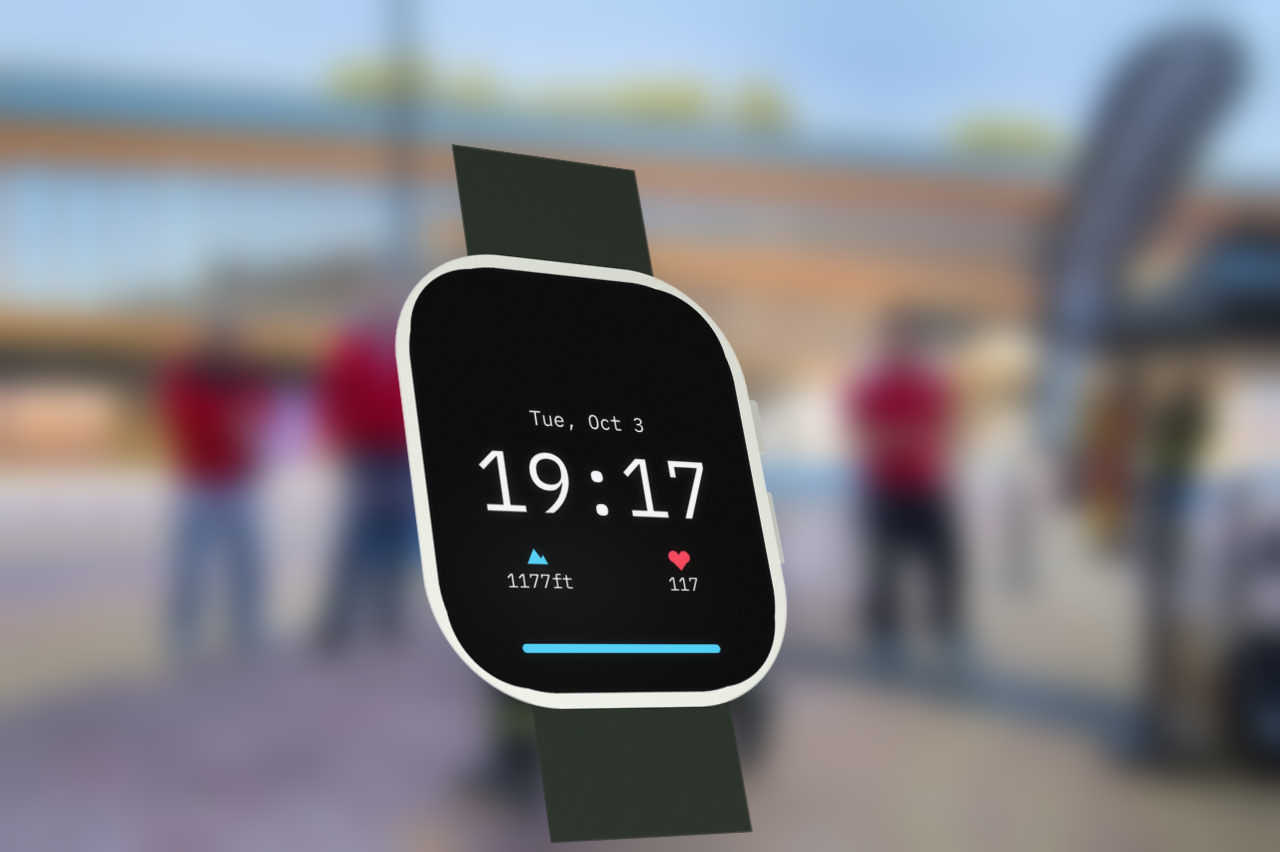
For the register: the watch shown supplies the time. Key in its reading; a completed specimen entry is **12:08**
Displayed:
**19:17**
